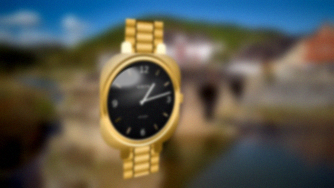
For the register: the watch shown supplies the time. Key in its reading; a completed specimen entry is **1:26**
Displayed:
**1:13**
